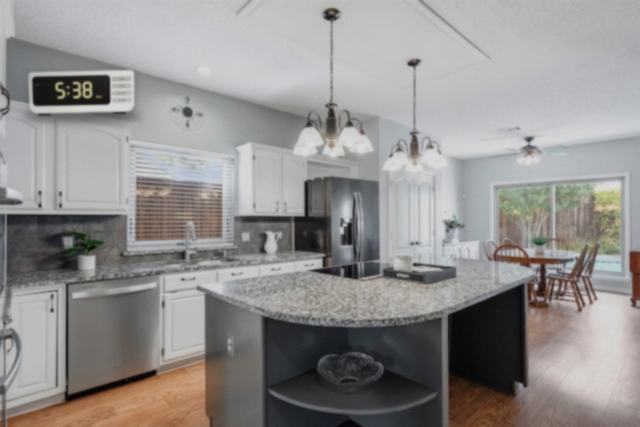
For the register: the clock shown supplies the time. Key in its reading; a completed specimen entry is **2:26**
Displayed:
**5:38**
